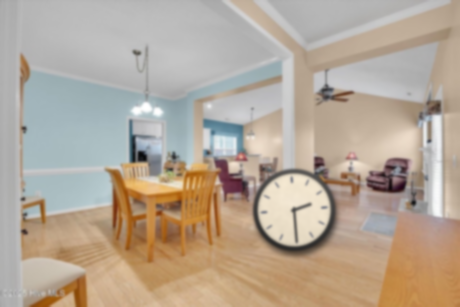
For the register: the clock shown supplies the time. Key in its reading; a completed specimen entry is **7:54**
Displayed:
**2:30**
